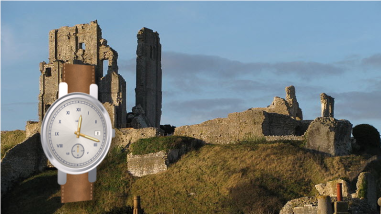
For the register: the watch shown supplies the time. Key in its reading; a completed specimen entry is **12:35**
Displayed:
**12:18**
